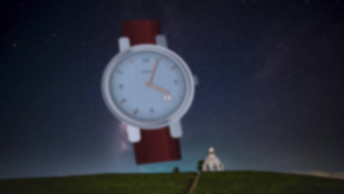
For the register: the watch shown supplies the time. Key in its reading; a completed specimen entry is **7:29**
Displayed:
**4:04**
